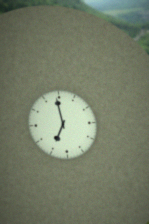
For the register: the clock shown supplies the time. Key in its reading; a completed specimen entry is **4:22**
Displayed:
**6:59**
